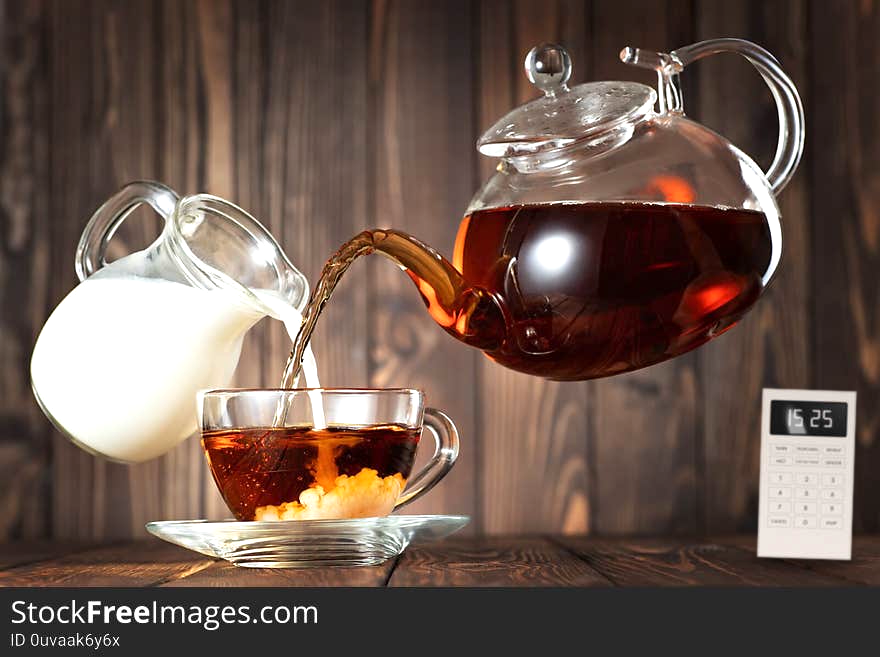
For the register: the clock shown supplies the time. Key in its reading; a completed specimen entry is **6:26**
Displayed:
**15:25**
